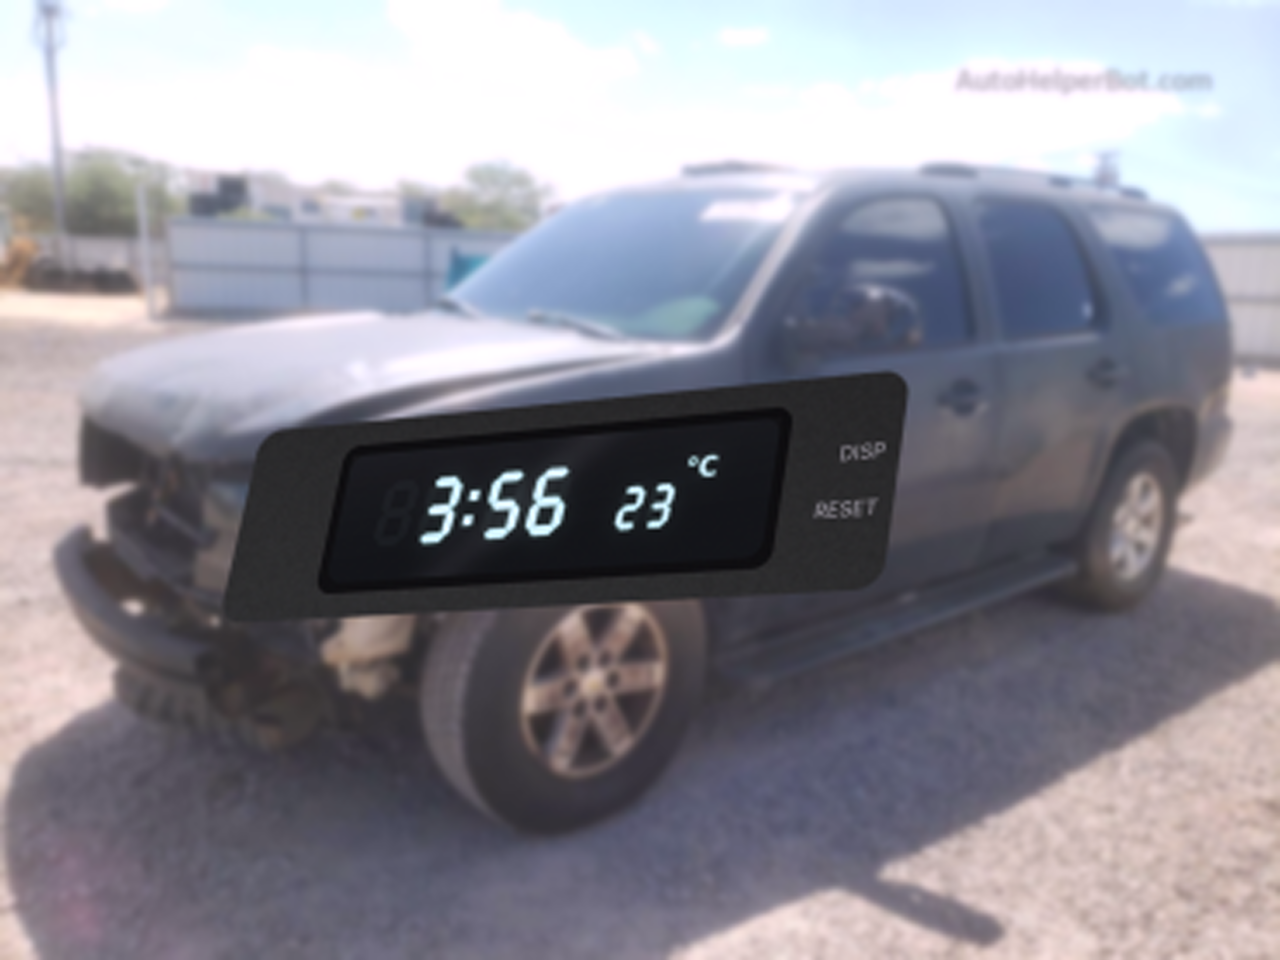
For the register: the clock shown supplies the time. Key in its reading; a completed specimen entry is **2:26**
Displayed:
**3:56**
